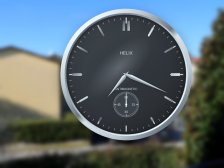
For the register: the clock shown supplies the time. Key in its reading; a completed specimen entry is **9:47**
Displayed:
**7:19**
